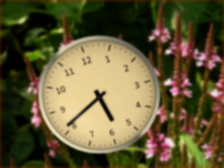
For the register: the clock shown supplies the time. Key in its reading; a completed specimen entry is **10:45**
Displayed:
**5:41**
